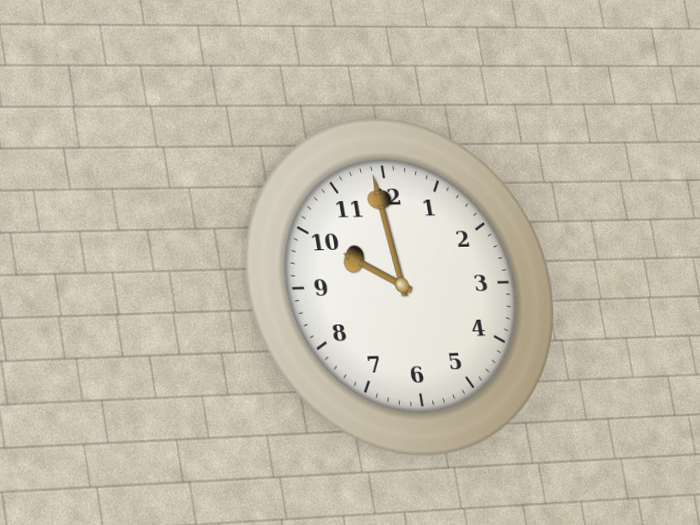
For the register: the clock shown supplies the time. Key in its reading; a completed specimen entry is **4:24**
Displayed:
**9:59**
